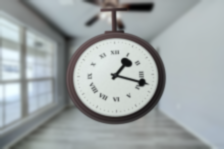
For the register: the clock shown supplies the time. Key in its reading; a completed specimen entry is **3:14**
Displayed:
**1:18**
